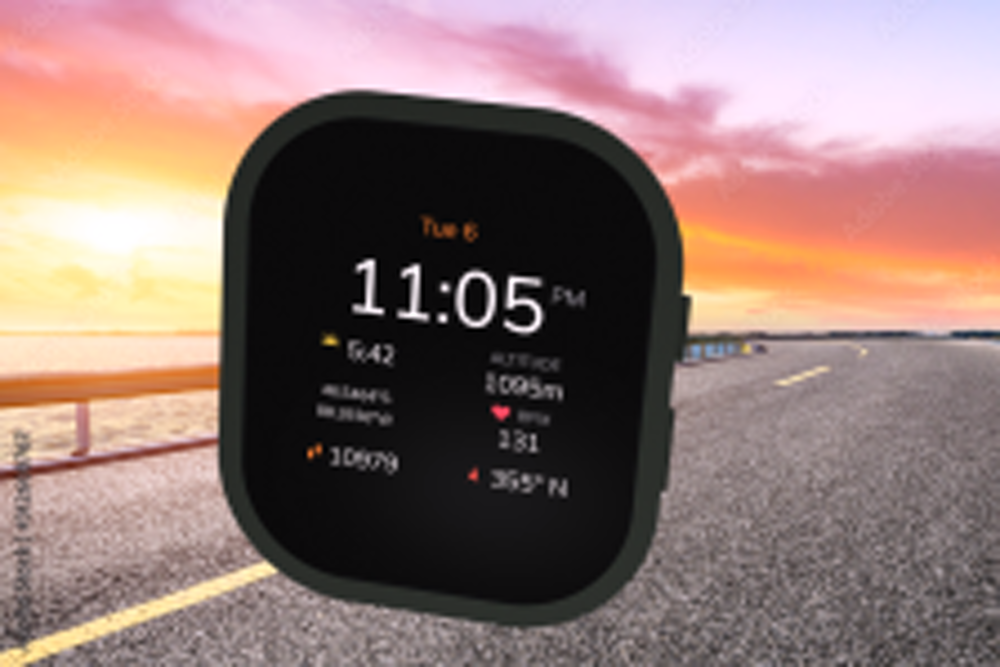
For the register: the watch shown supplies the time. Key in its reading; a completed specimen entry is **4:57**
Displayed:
**11:05**
